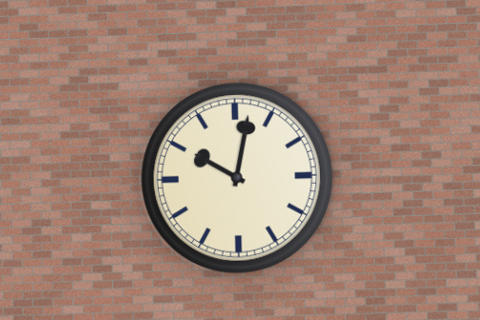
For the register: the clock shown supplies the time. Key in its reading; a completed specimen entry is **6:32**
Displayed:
**10:02**
